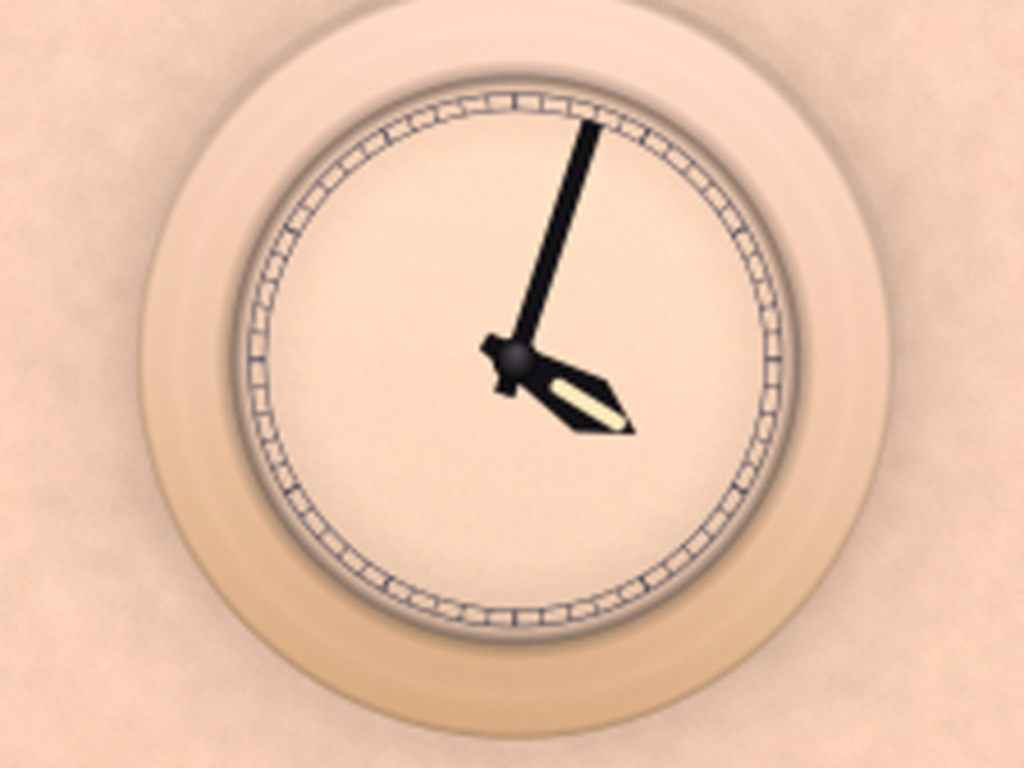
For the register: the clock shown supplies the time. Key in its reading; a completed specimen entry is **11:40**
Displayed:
**4:03**
